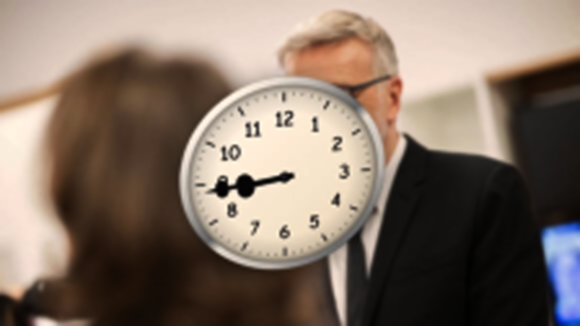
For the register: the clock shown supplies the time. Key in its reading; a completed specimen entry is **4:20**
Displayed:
**8:44**
